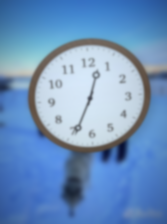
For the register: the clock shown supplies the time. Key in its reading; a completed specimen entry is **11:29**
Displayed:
**12:34**
